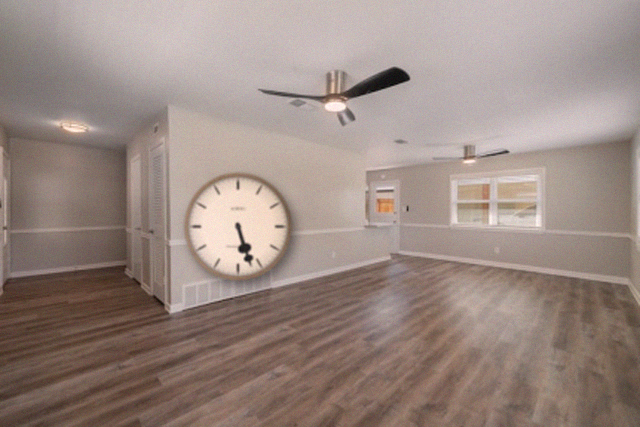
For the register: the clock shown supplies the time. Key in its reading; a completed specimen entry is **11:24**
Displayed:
**5:27**
